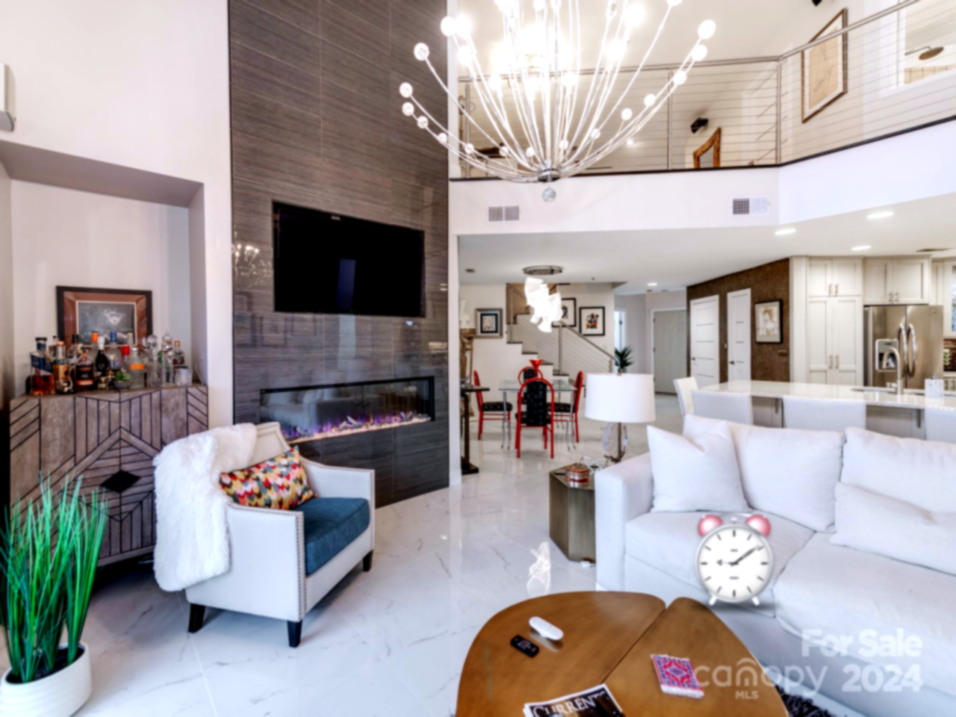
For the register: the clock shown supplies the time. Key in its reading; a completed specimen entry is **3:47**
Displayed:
**9:09**
